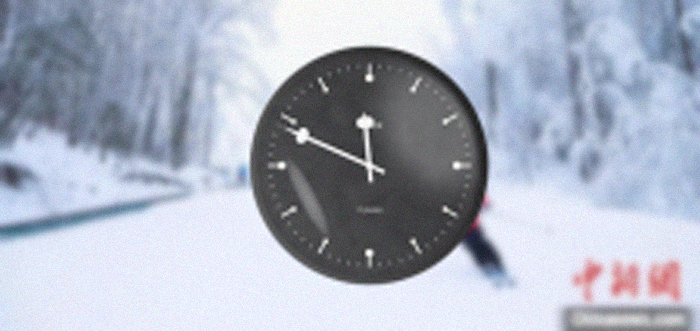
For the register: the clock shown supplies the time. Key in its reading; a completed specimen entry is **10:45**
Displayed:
**11:49**
